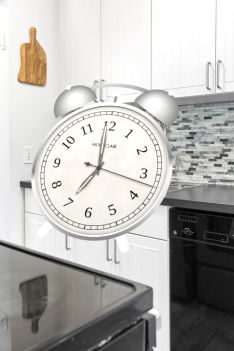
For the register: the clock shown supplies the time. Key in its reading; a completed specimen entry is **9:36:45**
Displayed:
**6:59:17**
